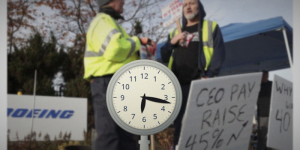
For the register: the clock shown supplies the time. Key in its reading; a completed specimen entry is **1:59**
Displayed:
**6:17**
